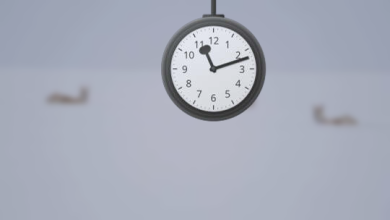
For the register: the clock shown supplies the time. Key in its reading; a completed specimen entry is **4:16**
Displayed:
**11:12**
